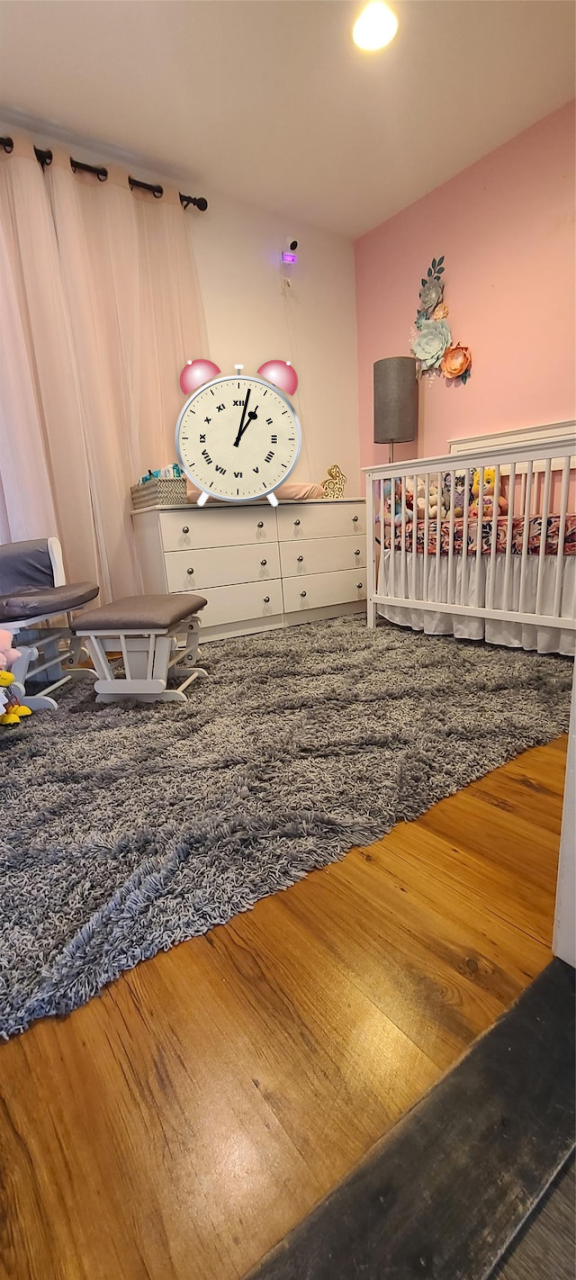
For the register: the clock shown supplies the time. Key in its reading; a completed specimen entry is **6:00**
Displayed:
**1:02**
